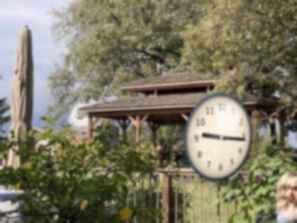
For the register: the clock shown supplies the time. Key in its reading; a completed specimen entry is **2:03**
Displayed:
**9:16**
